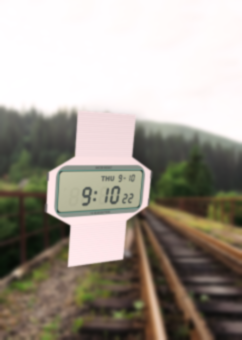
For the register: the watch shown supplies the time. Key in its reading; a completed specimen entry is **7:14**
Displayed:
**9:10**
